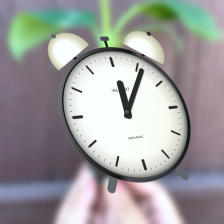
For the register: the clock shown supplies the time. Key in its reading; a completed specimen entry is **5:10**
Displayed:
**12:06**
